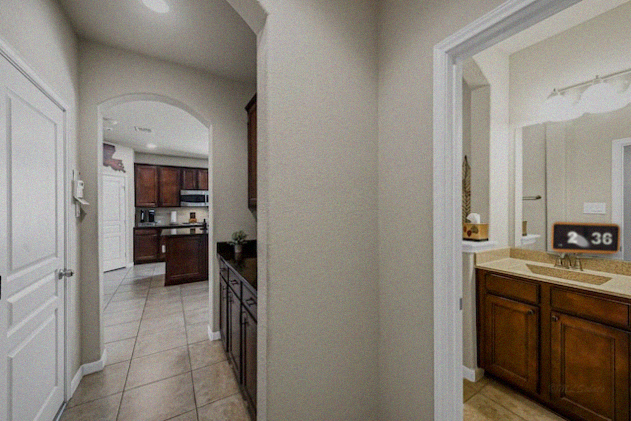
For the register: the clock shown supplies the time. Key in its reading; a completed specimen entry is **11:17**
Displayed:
**2:36**
